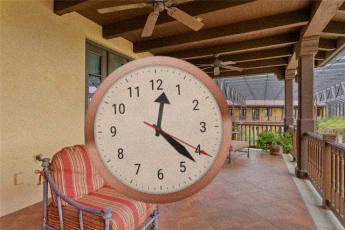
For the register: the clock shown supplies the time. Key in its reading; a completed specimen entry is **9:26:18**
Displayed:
**12:22:20**
